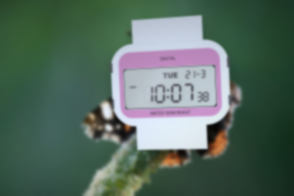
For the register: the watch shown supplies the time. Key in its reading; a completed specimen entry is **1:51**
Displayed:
**10:07**
